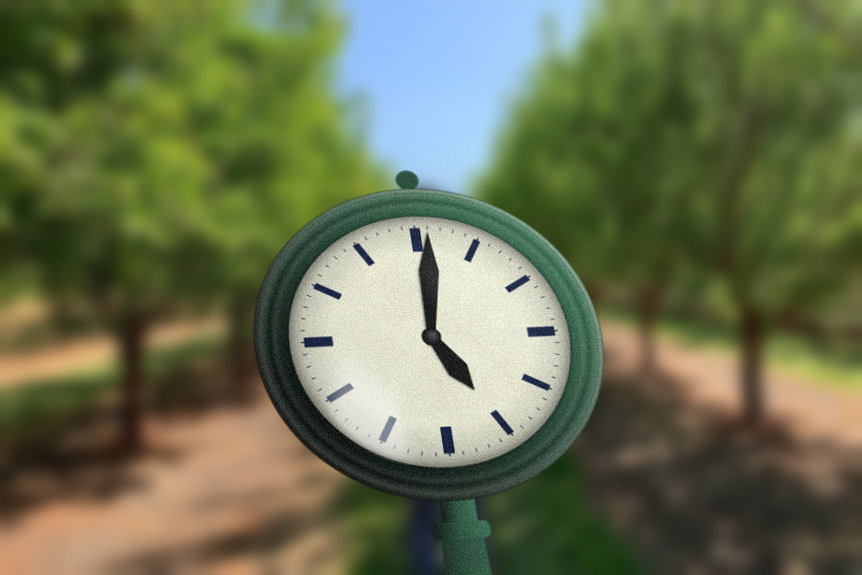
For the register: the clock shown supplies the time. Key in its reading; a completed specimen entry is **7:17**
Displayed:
**5:01**
